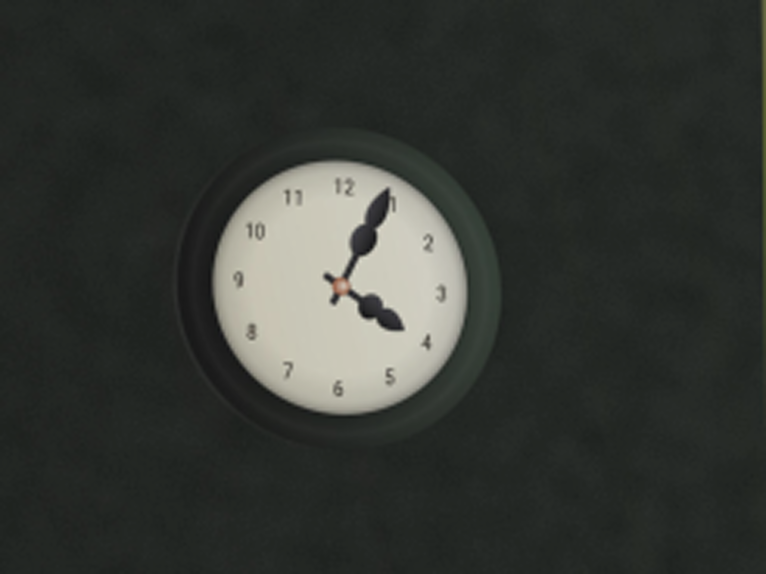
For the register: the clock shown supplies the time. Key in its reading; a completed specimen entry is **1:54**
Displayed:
**4:04**
